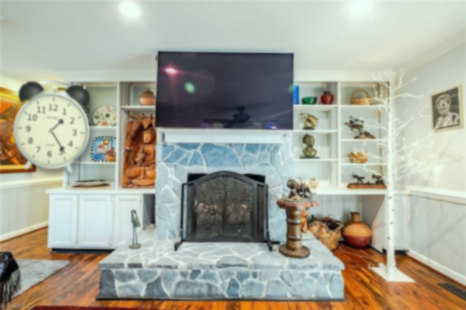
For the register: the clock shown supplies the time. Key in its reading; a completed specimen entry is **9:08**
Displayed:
**1:24**
